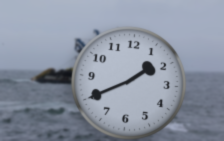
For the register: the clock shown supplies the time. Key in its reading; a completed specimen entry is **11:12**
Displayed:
**1:40**
